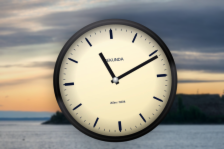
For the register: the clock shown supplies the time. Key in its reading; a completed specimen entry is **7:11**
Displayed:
**11:11**
